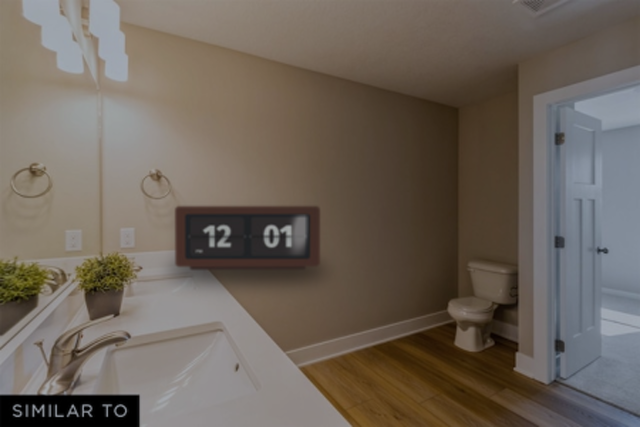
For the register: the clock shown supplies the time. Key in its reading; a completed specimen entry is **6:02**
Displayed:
**12:01**
